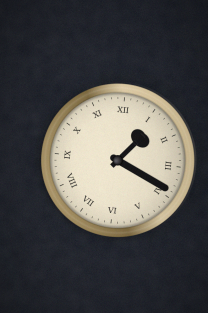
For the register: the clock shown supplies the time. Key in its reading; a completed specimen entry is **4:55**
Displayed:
**1:19**
